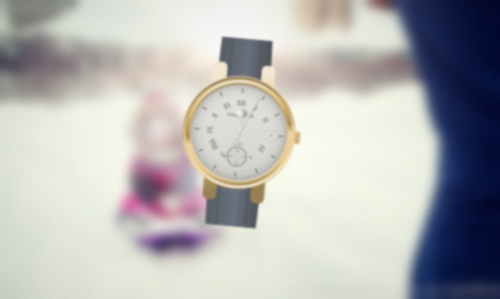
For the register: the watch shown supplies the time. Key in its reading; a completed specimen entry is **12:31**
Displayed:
**12:04**
